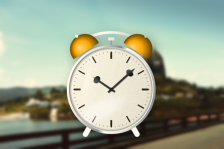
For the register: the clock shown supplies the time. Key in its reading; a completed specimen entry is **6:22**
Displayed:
**10:08**
